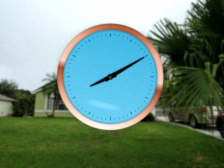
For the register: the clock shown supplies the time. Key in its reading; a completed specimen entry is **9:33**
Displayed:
**8:10**
